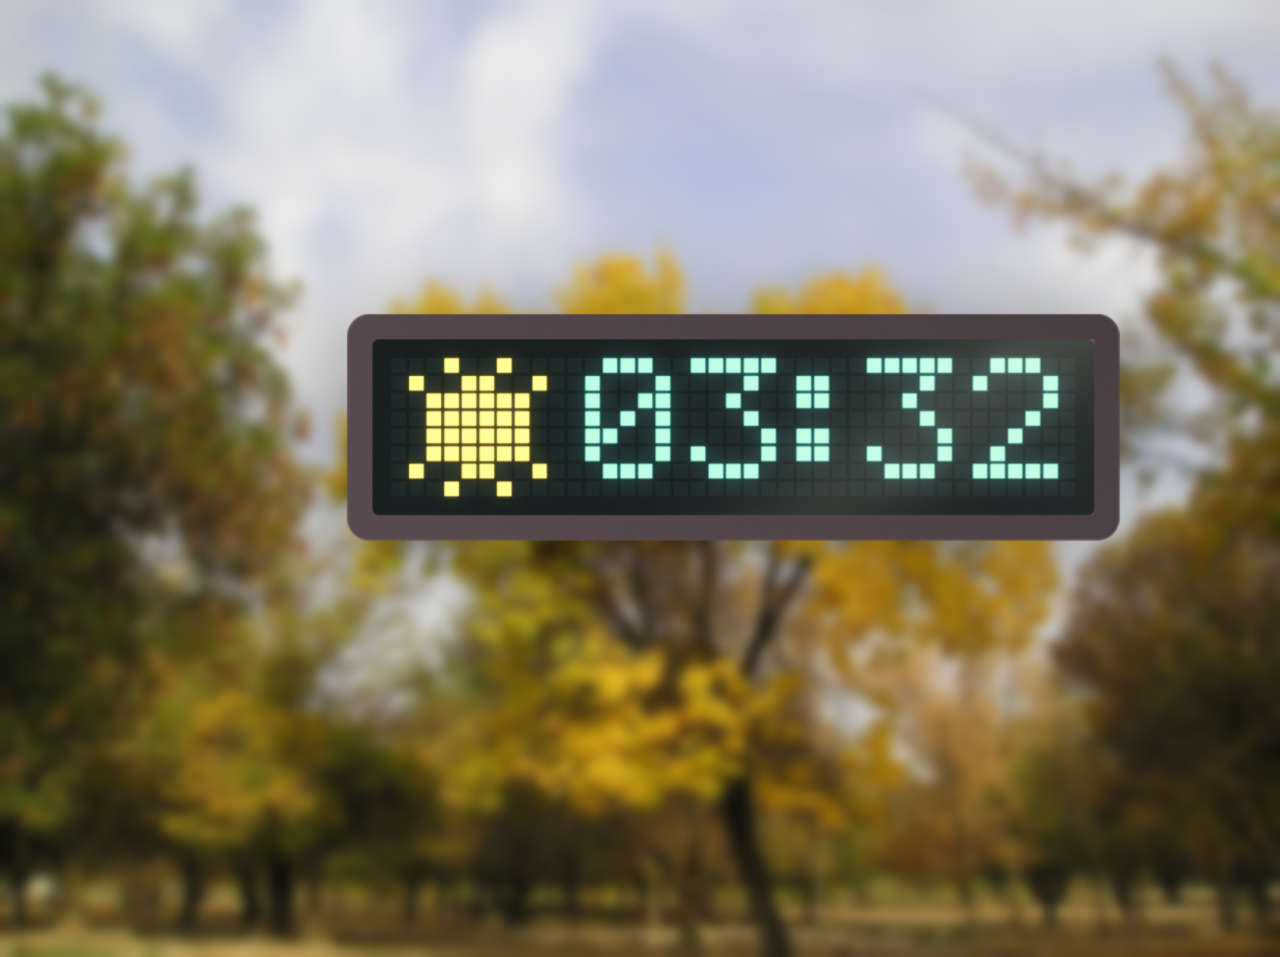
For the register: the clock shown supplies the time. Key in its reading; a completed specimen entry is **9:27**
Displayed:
**3:32**
